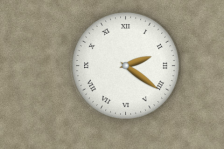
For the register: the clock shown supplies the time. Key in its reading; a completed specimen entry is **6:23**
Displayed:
**2:21**
